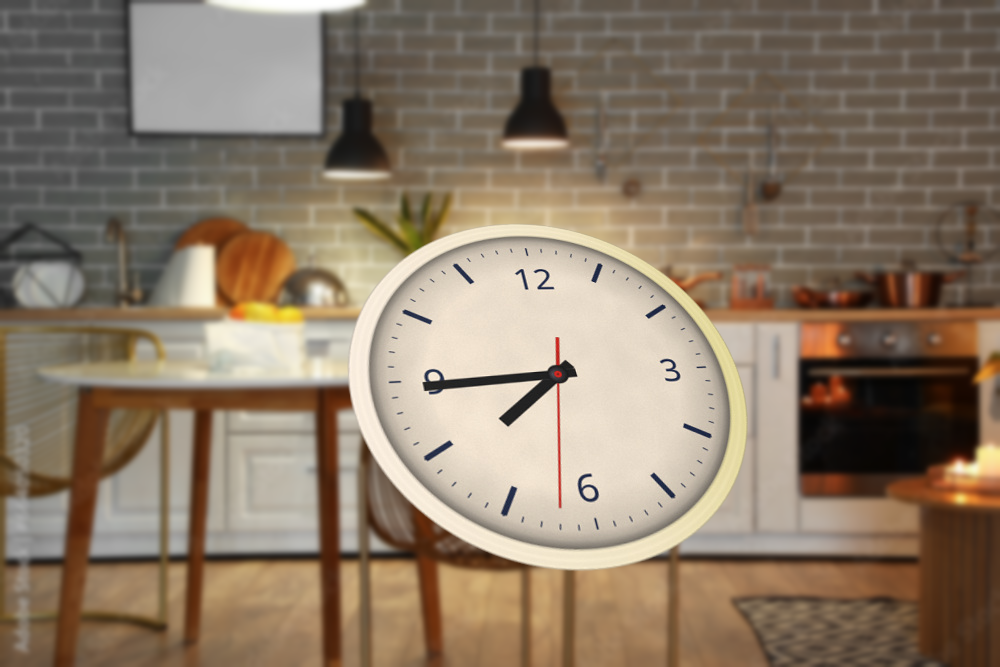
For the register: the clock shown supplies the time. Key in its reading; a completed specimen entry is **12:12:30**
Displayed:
**7:44:32**
